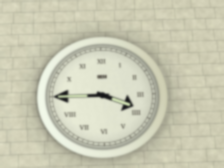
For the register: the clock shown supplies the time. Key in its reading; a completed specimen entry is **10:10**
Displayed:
**3:45**
